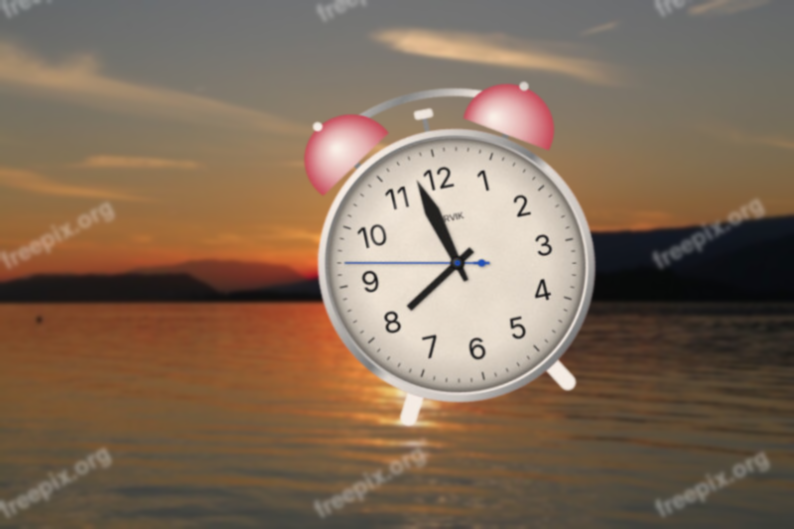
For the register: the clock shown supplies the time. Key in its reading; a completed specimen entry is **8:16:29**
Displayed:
**7:57:47**
